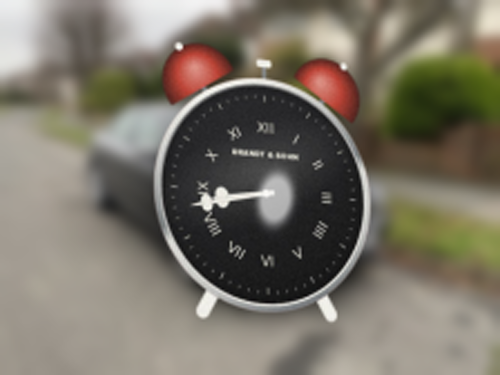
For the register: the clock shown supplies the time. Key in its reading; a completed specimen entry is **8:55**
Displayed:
**8:43**
